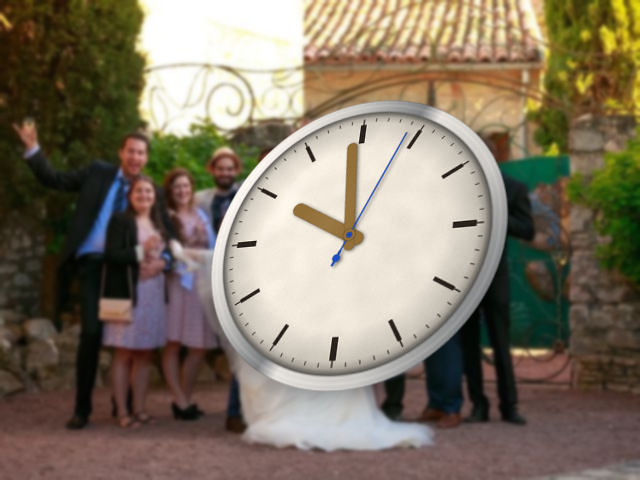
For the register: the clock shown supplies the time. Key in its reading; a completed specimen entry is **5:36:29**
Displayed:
**9:59:04**
